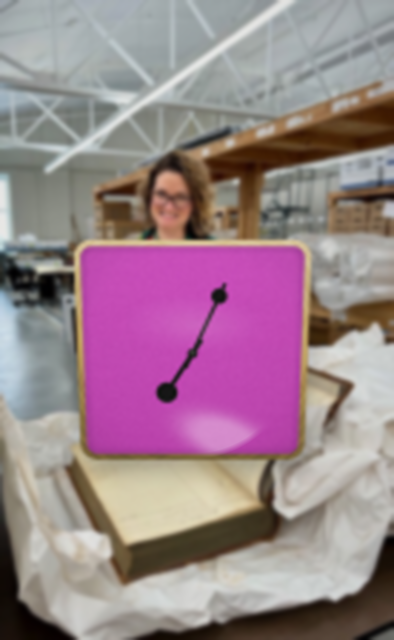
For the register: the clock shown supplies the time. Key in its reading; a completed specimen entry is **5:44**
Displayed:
**7:04**
